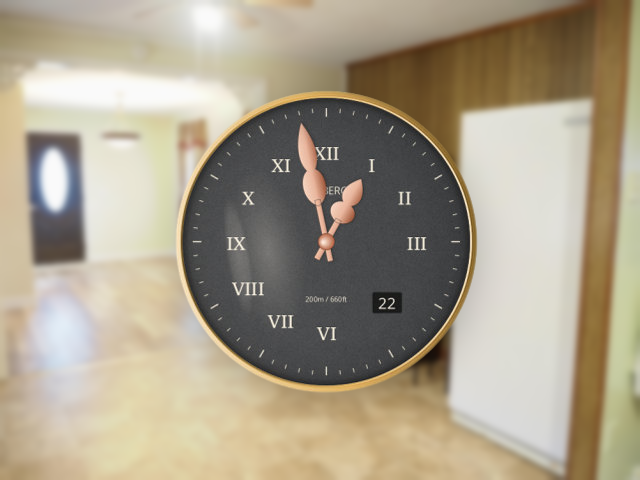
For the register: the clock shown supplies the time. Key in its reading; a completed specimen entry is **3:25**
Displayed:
**12:58**
